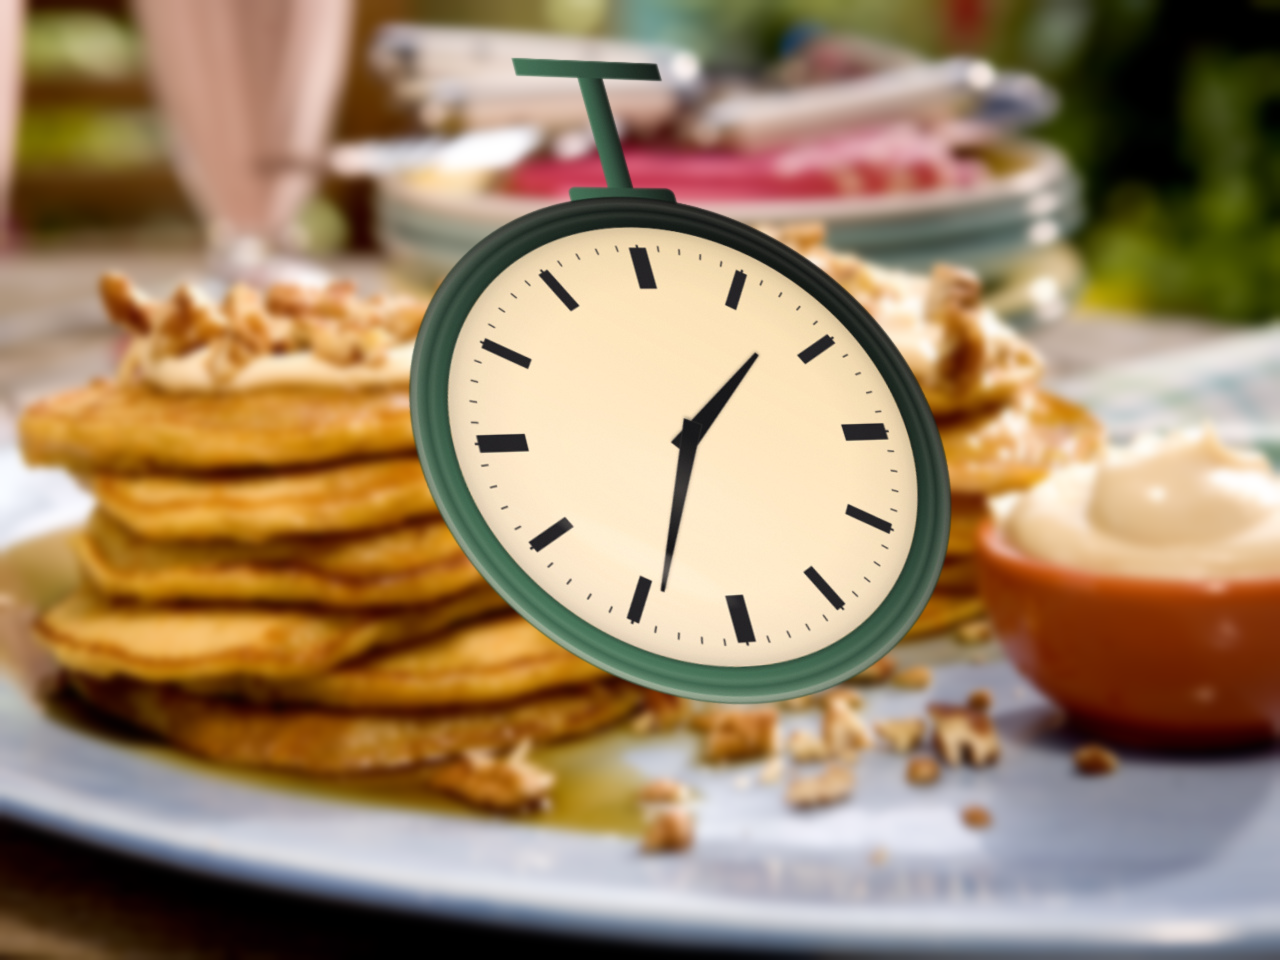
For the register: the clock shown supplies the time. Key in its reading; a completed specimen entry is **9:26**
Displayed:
**1:34**
